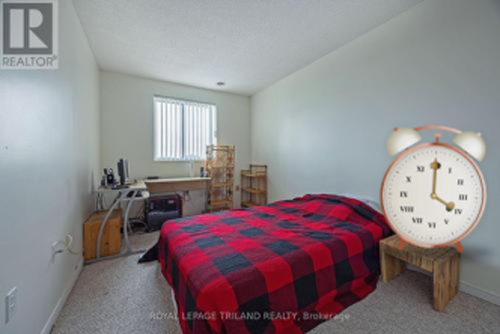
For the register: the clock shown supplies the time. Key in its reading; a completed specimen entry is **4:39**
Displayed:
**4:00**
